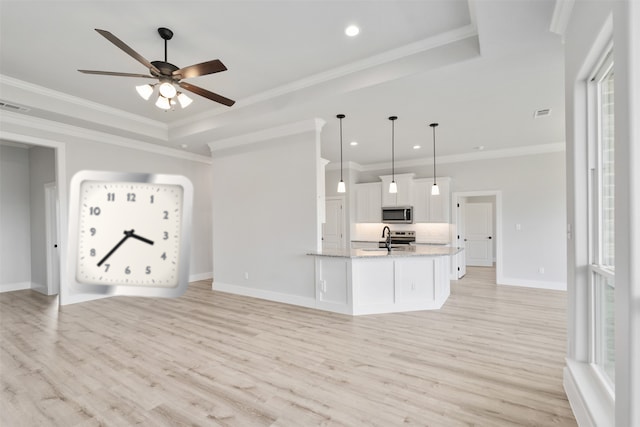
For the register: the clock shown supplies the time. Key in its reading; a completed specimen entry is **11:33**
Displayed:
**3:37**
